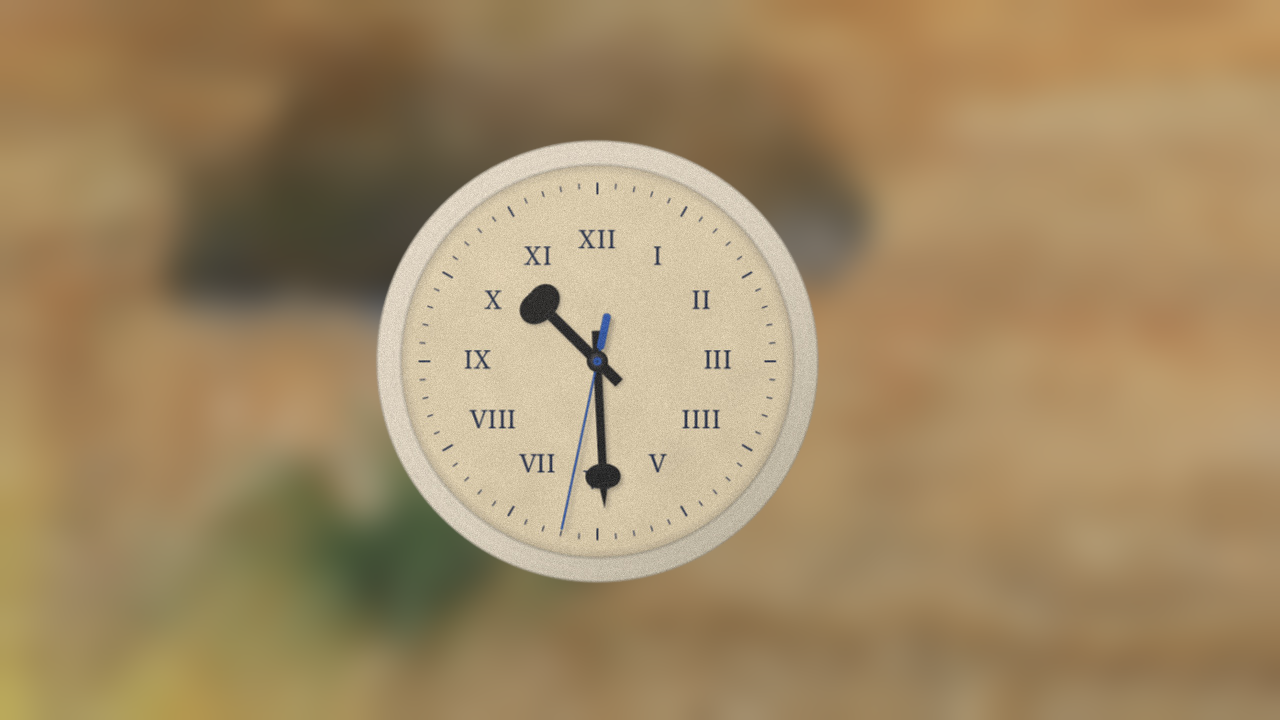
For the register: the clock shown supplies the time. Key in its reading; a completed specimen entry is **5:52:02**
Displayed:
**10:29:32**
